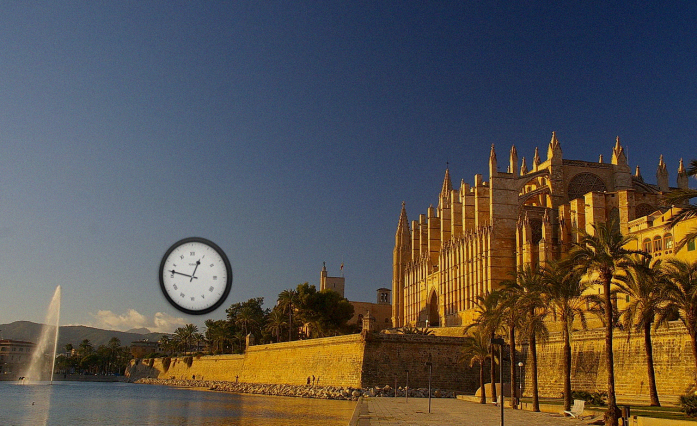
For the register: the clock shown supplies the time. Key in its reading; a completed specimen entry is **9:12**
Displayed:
**12:47**
